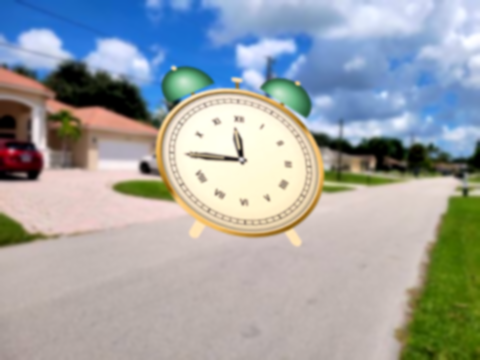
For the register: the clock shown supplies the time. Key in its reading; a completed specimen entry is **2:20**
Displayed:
**11:45**
